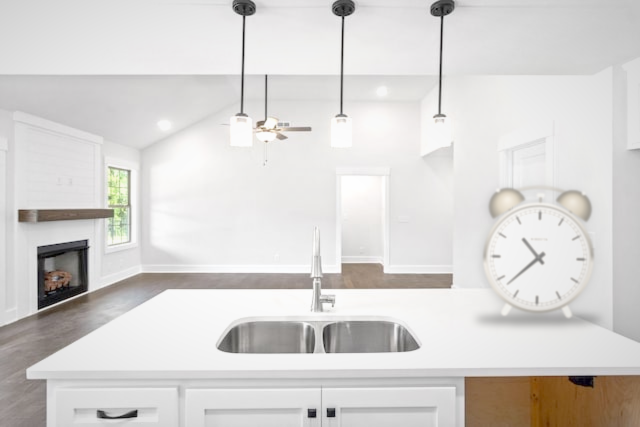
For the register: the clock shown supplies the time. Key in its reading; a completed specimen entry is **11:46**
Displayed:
**10:38**
